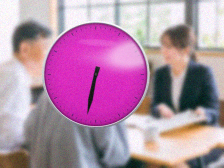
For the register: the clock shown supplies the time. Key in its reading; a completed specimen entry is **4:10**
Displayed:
**6:32**
